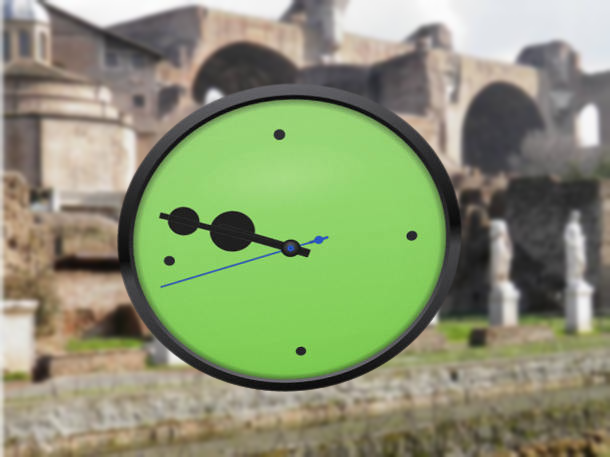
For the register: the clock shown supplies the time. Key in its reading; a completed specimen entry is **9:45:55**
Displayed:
**9:48:43**
